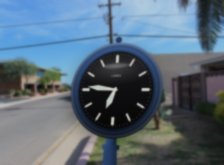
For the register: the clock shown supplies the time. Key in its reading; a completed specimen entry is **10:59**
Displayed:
**6:46**
